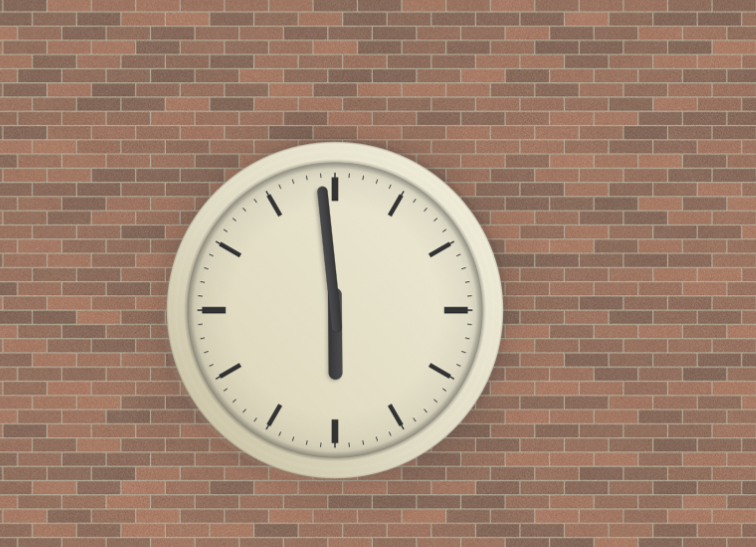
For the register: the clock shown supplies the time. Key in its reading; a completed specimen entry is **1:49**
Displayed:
**5:59**
